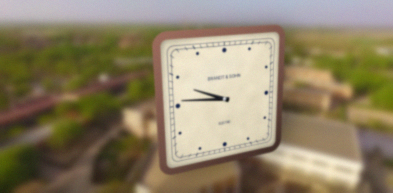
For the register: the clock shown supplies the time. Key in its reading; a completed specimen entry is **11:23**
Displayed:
**9:46**
